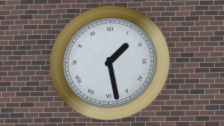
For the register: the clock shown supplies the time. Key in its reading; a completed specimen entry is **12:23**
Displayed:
**1:28**
